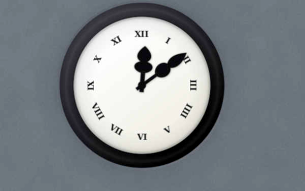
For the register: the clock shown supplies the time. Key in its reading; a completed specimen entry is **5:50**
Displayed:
**12:09**
